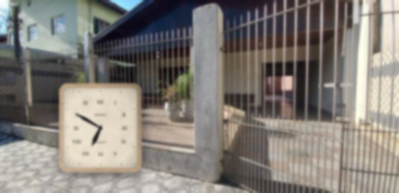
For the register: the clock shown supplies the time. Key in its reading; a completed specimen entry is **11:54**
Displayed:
**6:50**
